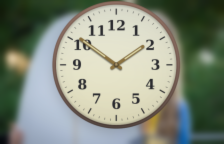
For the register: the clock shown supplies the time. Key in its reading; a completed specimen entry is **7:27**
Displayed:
**1:51**
